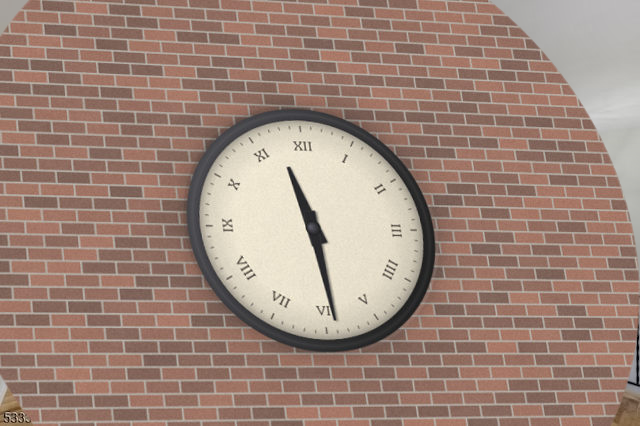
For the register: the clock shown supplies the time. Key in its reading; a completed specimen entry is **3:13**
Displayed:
**11:29**
